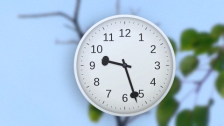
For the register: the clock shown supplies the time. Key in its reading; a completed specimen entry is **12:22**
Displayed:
**9:27**
